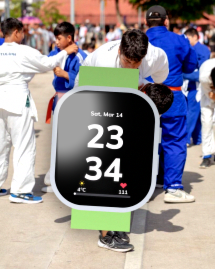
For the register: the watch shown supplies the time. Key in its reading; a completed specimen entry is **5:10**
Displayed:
**23:34**
